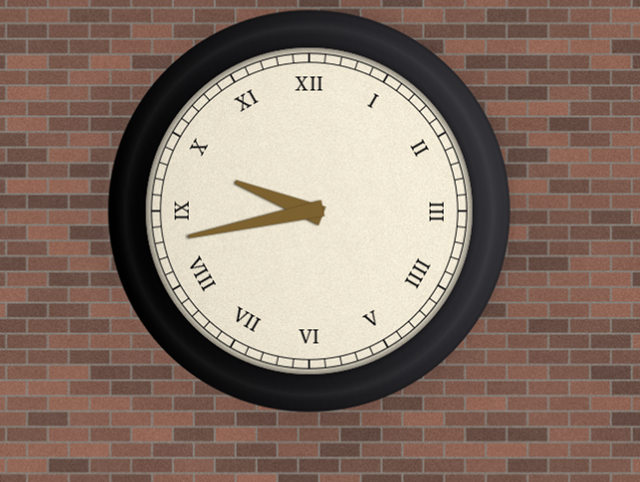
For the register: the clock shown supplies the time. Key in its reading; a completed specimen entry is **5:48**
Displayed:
**9:43**
